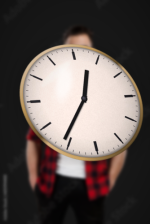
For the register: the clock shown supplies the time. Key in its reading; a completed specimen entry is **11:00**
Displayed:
**12:36**
